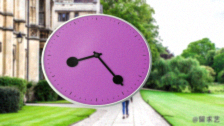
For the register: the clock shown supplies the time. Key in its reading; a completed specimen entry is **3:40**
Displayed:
**8:24**
